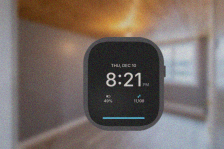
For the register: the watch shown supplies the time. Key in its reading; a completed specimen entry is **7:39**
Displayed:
**8:21**
